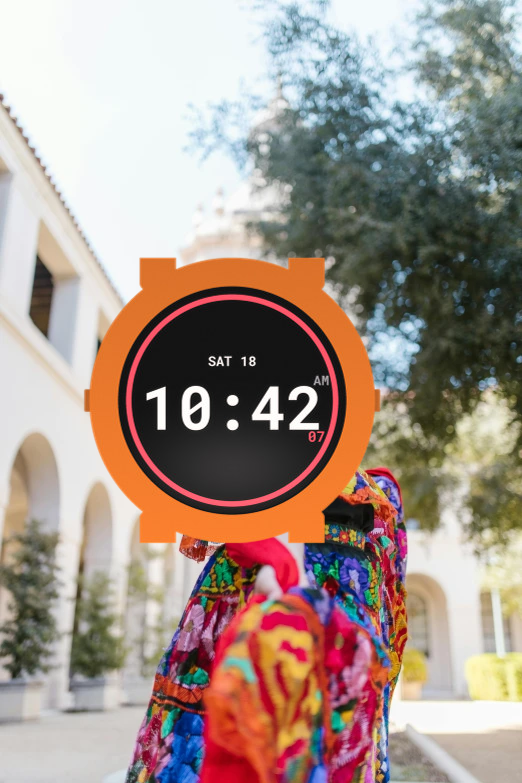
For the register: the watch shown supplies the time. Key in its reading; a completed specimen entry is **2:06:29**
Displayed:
**10:42:07**
